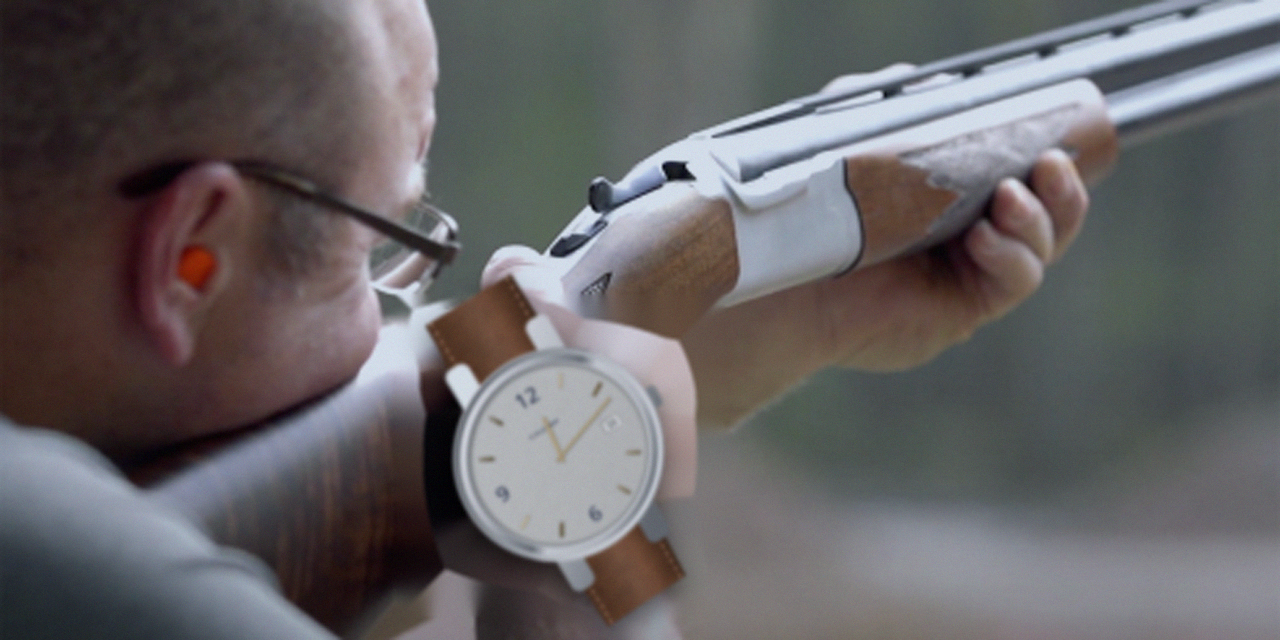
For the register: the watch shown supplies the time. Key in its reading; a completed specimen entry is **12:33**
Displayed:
**12:12**
